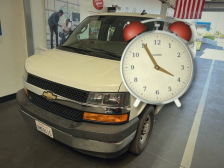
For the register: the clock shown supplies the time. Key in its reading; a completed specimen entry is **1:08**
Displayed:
**3:55**
